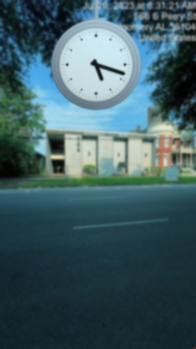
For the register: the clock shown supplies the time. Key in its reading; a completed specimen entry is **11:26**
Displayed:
**5:18**
